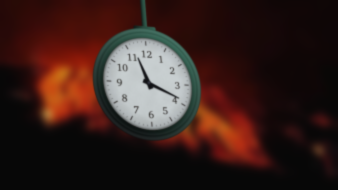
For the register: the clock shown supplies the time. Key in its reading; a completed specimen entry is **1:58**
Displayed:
**11:19**
